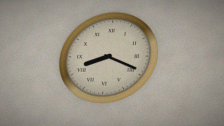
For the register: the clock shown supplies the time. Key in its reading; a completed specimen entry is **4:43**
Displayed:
**8:19**
